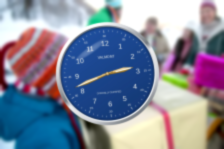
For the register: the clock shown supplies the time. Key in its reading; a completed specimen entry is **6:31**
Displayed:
**2:42**
